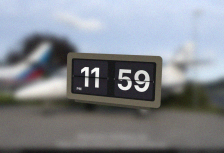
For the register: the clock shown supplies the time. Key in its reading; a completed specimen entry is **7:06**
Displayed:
**11:59**
